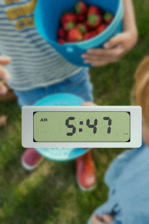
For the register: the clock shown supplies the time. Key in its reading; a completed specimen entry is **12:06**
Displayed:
**5:47**
